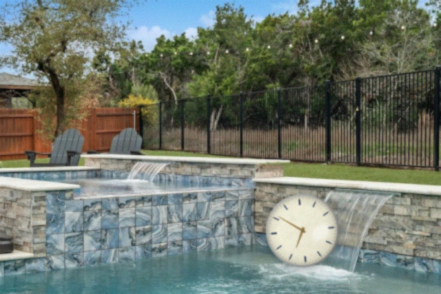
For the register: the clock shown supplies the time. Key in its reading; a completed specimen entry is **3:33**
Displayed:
**6:51**
